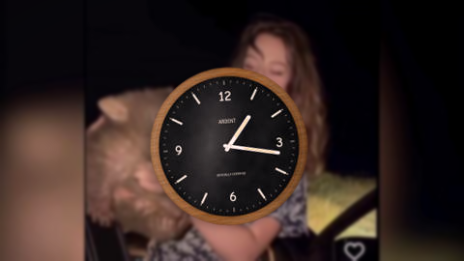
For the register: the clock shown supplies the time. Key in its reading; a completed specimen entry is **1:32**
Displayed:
**1:17**
